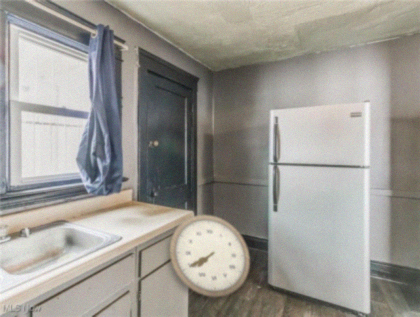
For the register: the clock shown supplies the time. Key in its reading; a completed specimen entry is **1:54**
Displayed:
**7:40**
